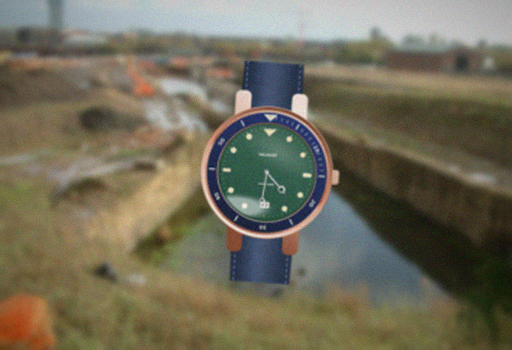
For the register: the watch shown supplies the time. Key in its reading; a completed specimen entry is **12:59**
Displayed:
**4:31**
